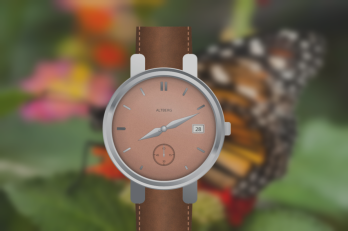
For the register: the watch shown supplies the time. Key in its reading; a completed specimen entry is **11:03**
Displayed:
**8:11**
